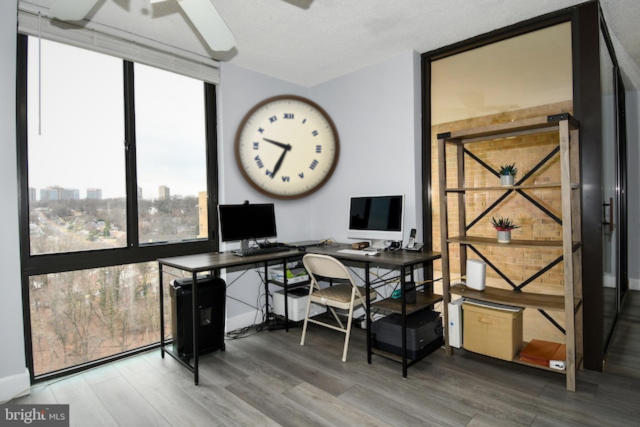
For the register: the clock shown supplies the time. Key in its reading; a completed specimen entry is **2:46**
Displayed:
**9:34**
